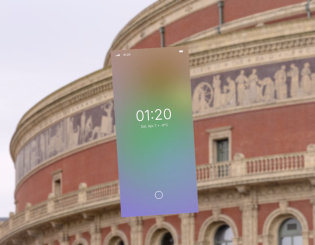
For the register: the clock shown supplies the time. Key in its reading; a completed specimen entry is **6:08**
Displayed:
**1:20**
